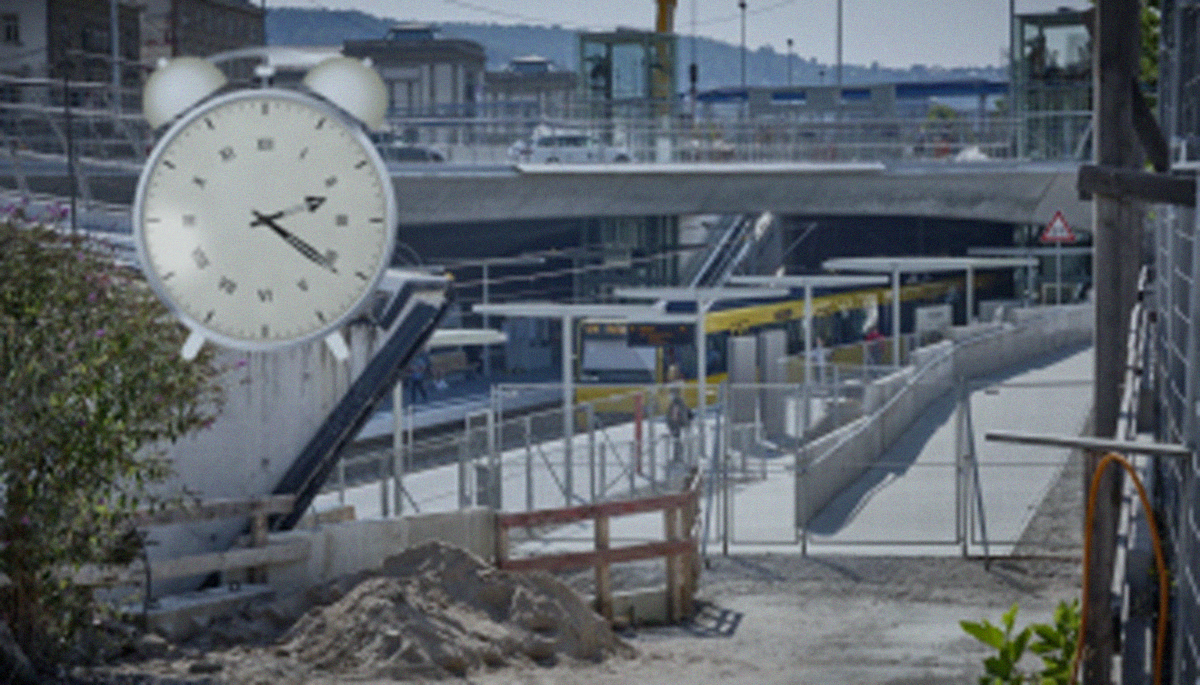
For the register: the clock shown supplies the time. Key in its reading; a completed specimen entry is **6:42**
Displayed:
**2:21**
